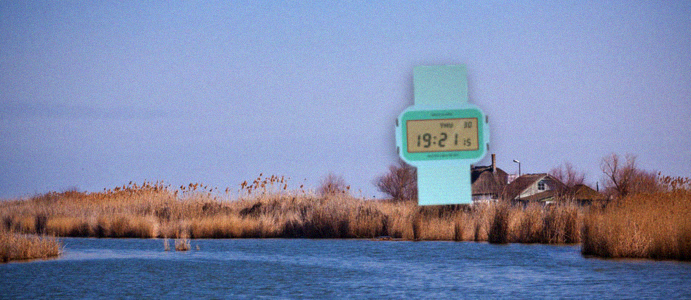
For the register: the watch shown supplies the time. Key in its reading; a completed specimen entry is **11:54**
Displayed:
**19:21**
